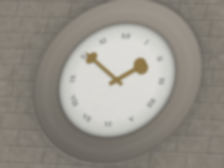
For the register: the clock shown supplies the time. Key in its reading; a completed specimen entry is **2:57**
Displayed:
**1:51**
